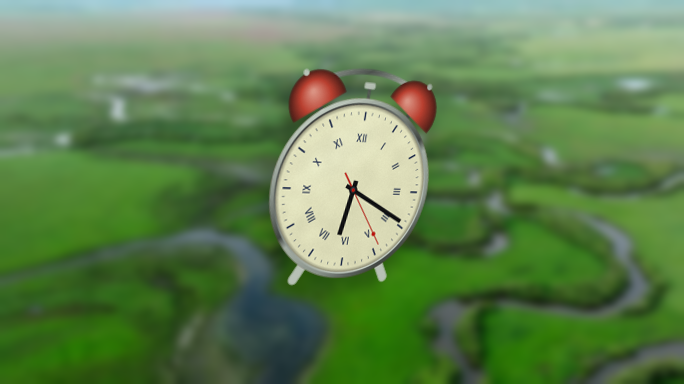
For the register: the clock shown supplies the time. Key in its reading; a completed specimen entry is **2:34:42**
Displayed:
**6:19:24**
